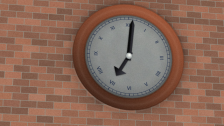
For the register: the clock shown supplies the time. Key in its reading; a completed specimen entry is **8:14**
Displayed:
**7:01**
